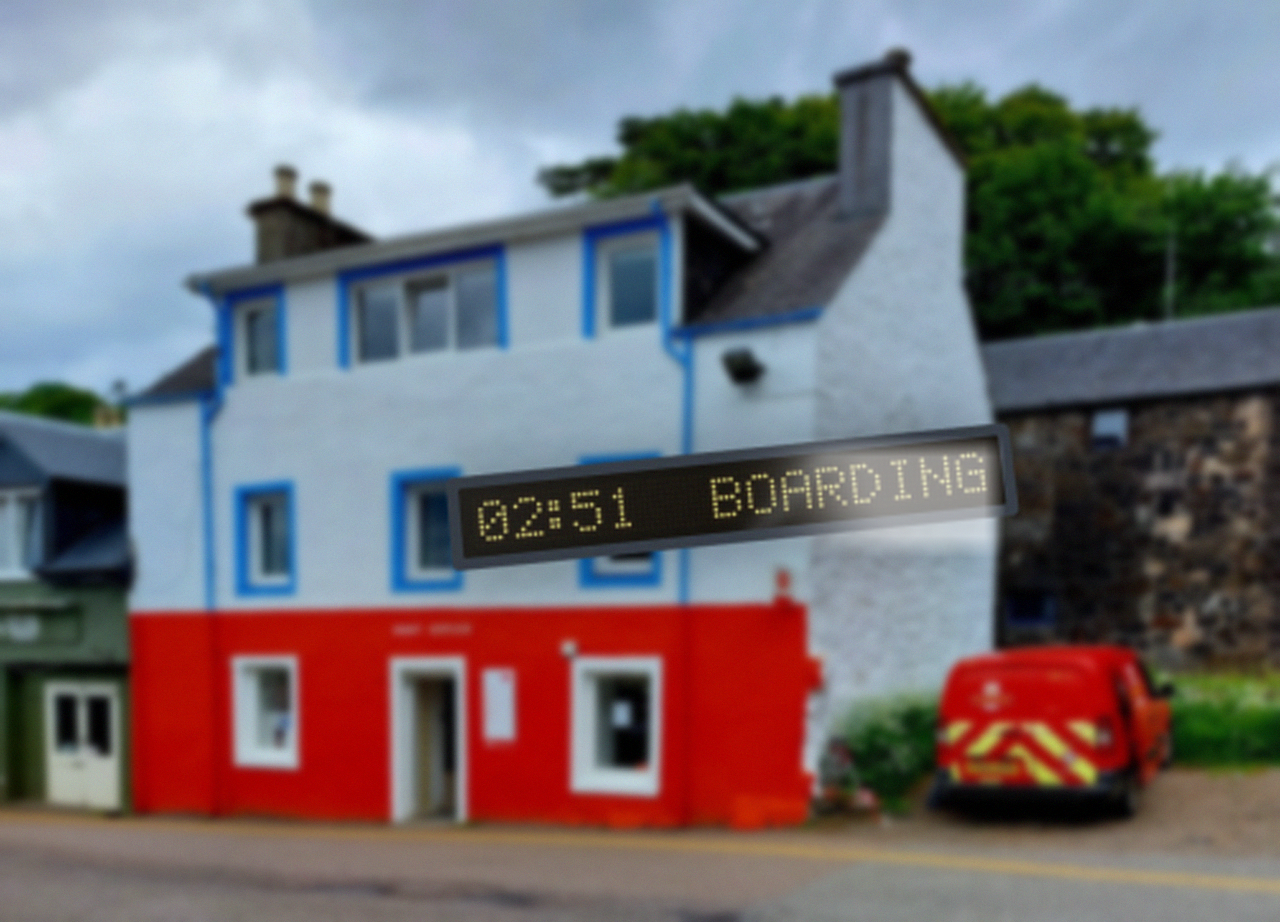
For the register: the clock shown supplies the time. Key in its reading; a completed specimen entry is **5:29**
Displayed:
**2:51**
